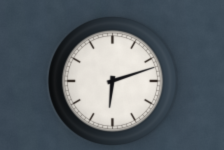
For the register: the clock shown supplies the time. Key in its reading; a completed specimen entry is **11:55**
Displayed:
**6:12**
